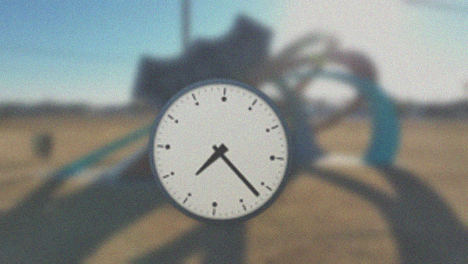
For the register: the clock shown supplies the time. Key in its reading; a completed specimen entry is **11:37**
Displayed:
**7:22**
